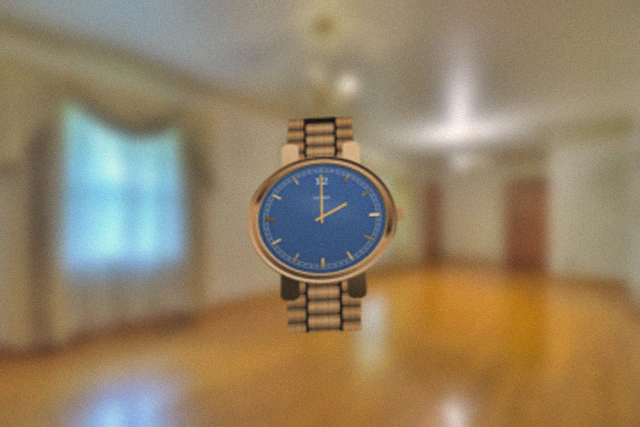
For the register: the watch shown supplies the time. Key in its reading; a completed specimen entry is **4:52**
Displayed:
**2:00**
